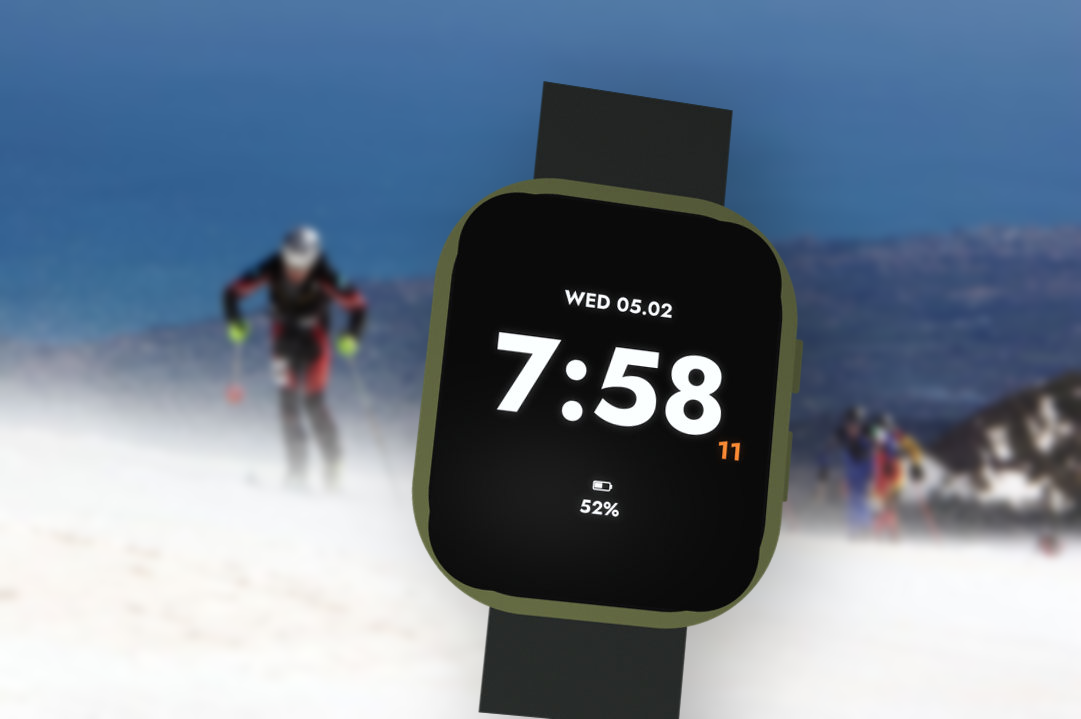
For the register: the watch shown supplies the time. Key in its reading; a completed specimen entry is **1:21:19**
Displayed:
**7:58:11**
